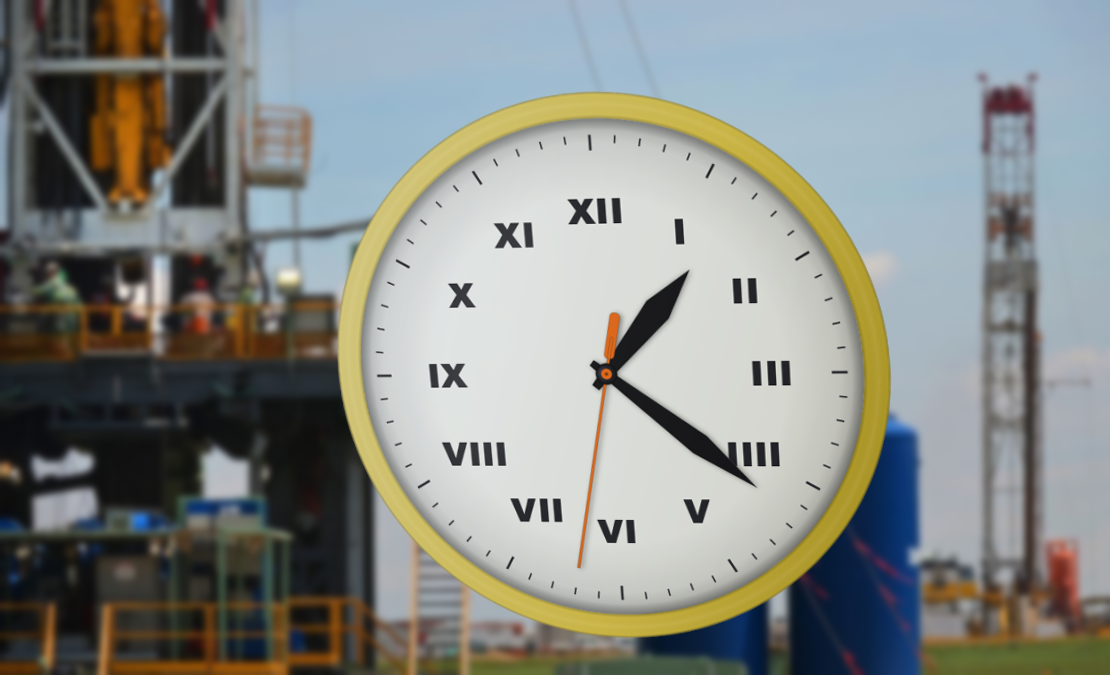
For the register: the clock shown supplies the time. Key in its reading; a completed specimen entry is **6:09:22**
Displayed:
**1:21:32**
